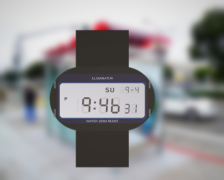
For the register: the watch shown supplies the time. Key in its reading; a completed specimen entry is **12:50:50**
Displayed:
**9:46:31**
